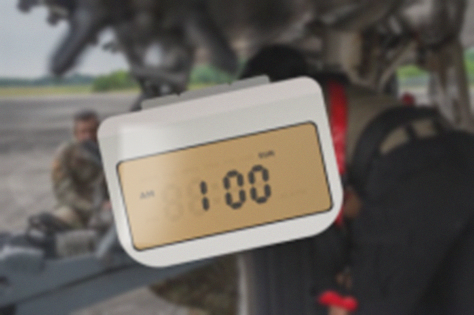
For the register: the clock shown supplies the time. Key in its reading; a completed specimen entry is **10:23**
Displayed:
**1:00**
